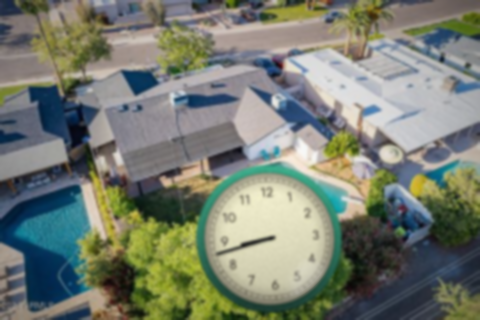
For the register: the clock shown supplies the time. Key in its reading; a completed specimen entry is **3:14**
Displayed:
**8:43**
